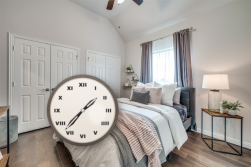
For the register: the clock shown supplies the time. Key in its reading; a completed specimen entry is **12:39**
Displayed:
**1:37**
